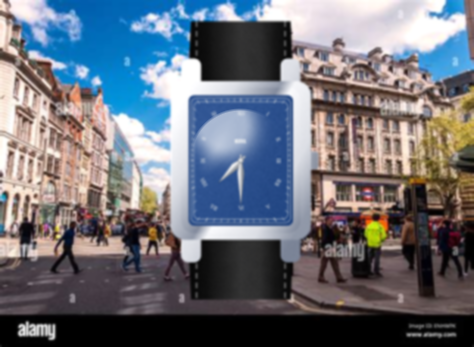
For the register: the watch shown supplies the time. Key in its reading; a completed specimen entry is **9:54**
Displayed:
**7:30**
